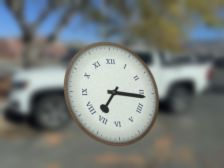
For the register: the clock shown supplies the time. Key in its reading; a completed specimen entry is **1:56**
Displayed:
**7:16**
